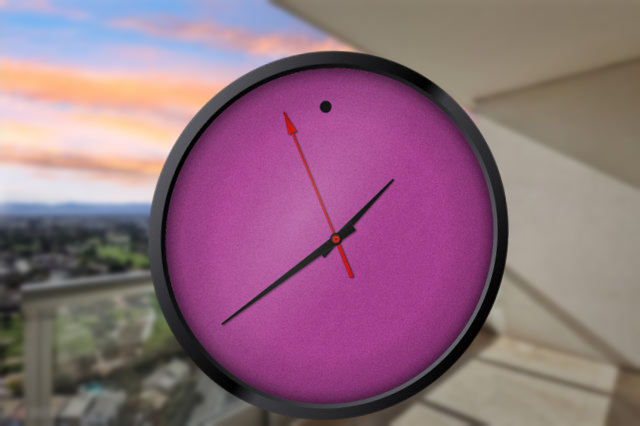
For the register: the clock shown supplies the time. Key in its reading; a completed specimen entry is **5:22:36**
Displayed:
**1:39:57**
